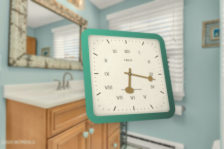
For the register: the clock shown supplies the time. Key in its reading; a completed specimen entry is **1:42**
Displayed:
**6:17**
